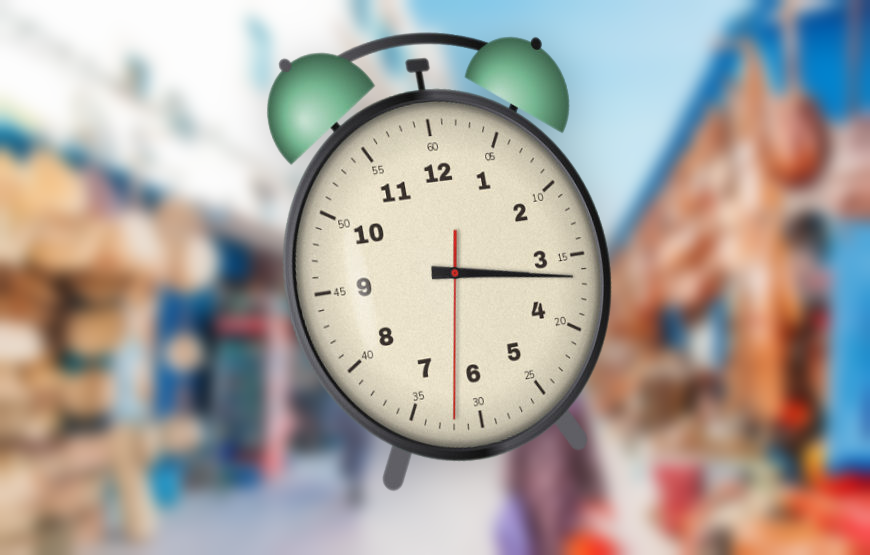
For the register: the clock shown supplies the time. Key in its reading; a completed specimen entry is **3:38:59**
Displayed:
**3:16:32**
